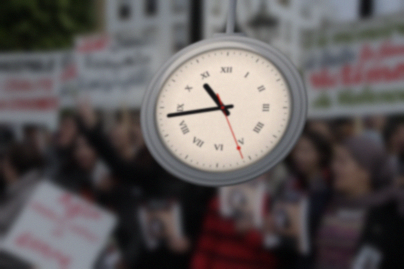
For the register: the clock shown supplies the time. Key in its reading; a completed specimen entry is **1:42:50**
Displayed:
**10:43:26**
